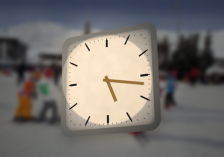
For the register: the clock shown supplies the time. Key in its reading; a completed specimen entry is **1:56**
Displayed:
**5:17**
